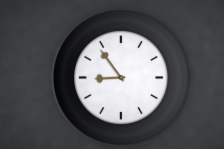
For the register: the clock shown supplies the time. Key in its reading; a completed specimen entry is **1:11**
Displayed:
**8:54**
